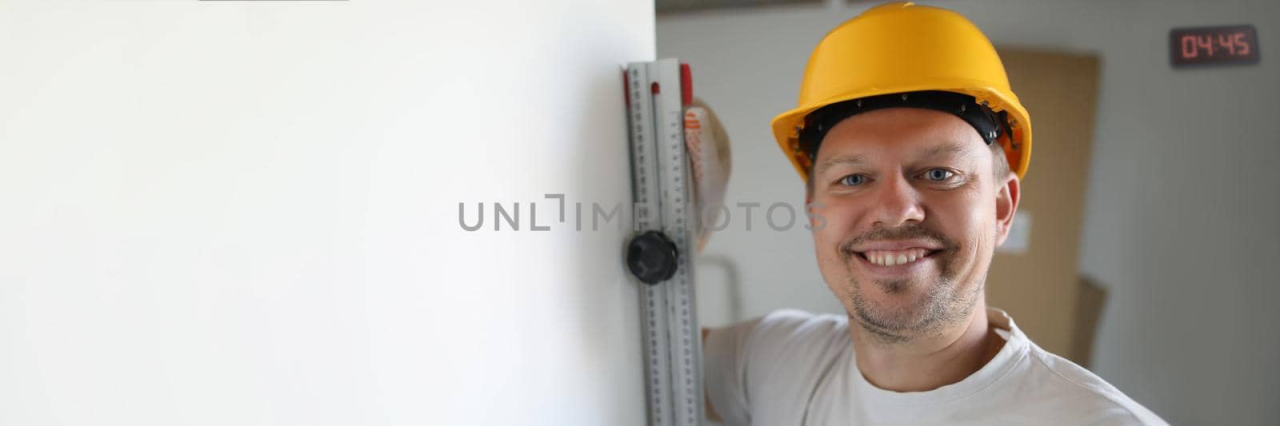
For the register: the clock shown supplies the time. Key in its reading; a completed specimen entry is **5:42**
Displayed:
**4:45**
